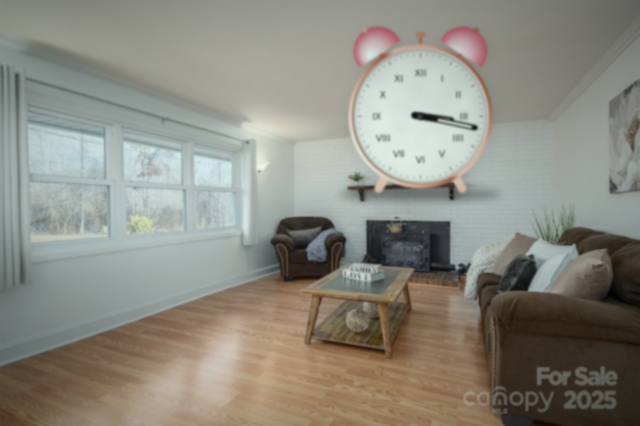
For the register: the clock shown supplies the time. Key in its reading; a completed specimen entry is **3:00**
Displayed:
**3:17**
